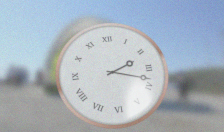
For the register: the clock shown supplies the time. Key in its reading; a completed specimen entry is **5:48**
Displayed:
**2:18**
